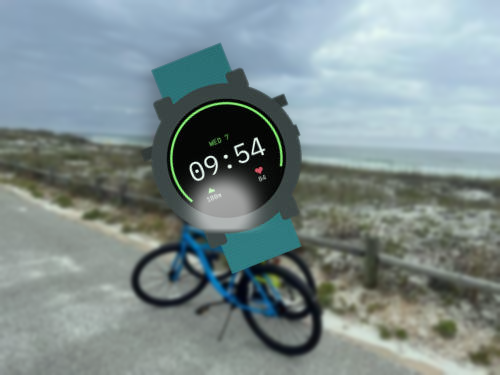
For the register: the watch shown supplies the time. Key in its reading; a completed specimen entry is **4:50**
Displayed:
**9:54**
